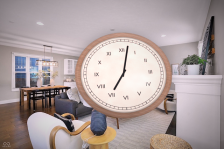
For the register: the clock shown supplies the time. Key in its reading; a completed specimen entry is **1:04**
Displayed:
**7:02**
